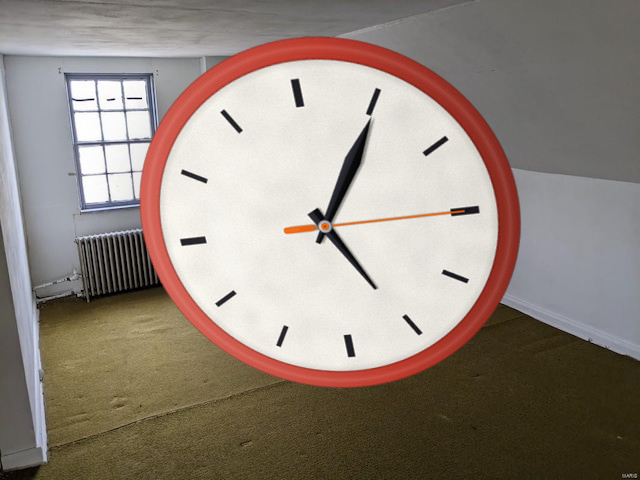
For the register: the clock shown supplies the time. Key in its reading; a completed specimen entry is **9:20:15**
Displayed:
**5:05:15**
